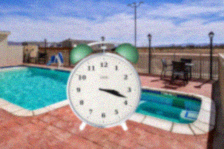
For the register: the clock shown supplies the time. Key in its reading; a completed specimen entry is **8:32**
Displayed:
**3:18**
